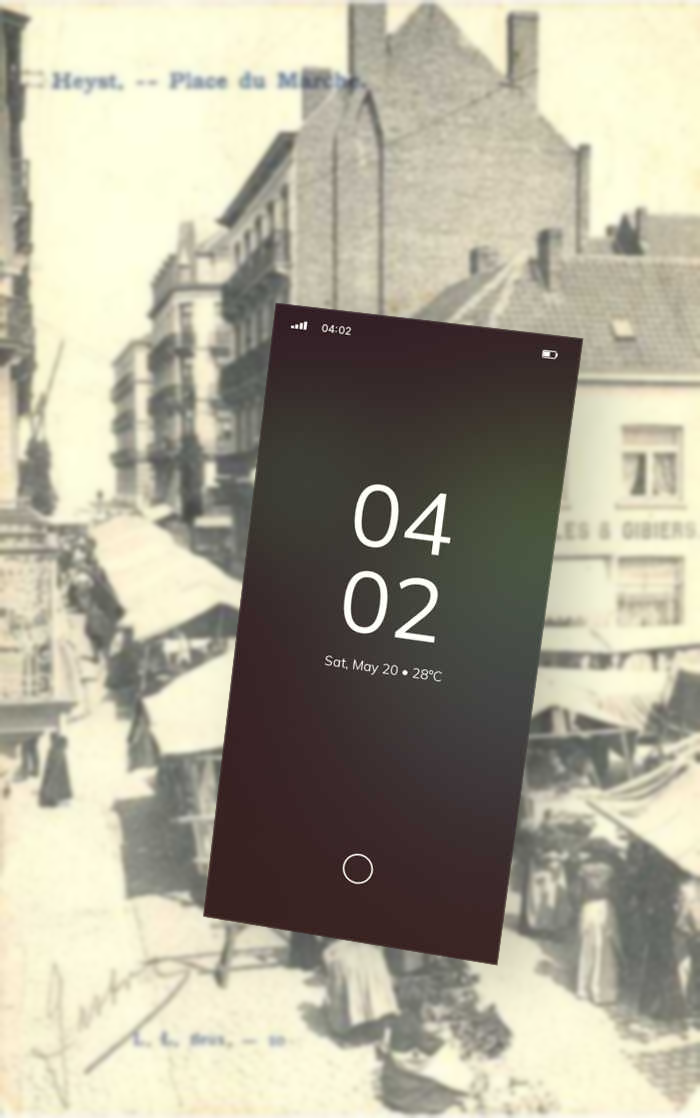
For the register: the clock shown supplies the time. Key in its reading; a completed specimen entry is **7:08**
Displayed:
**4:02**
